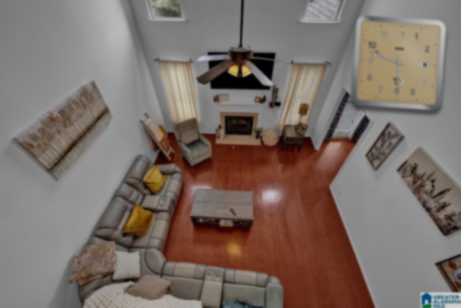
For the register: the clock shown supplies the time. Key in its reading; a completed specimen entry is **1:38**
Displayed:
**5:48**
